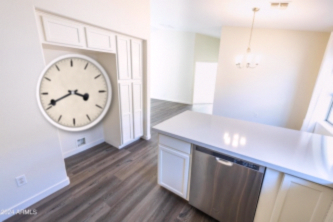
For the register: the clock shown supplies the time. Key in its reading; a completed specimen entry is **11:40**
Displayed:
**3:41**
